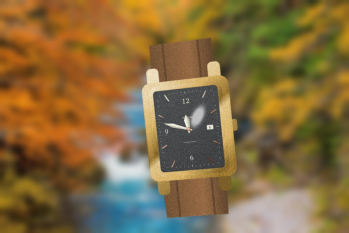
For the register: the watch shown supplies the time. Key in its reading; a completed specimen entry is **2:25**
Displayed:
**11:48**
